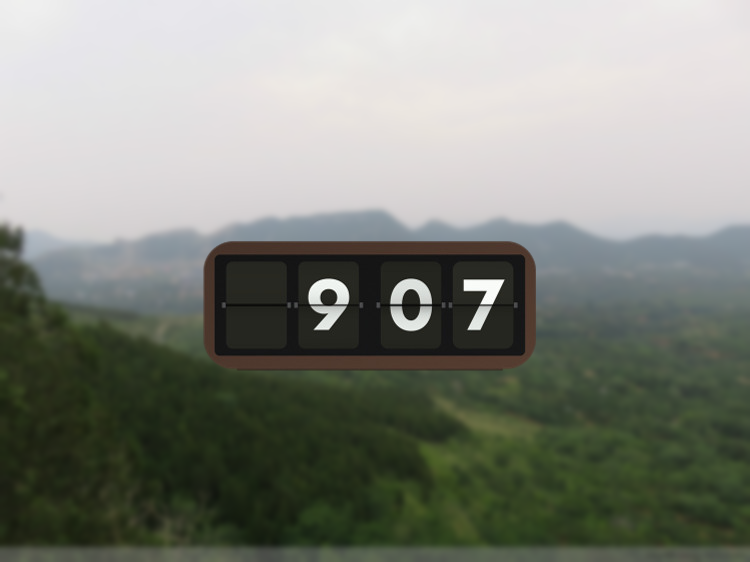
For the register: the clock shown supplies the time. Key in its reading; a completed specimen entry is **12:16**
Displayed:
**9:07**
